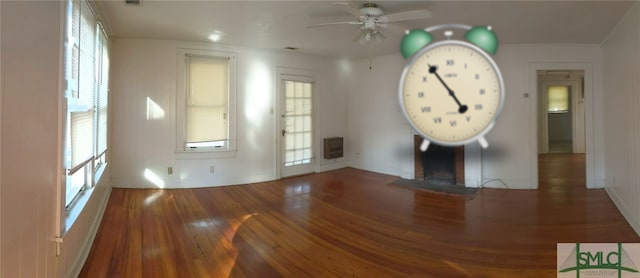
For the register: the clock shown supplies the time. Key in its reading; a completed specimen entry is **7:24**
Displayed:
**4:54**
